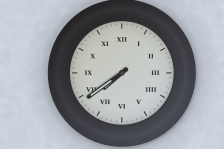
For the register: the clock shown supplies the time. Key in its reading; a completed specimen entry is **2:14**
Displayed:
**7:39**
